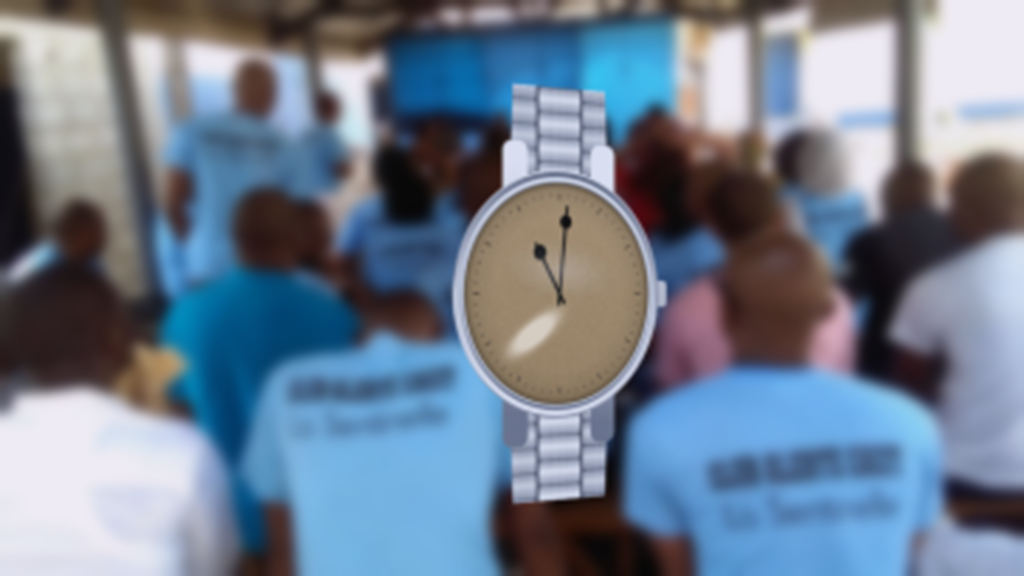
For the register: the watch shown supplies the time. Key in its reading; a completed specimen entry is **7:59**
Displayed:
**11:01**
